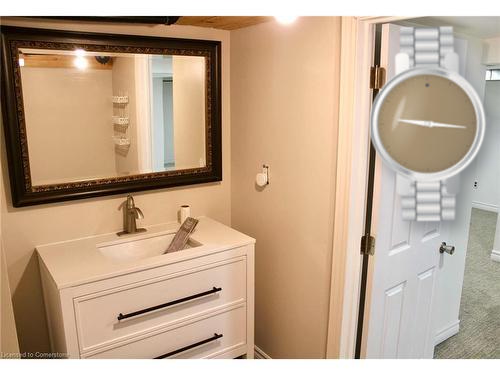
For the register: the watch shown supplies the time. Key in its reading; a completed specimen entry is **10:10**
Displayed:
**9:16**
